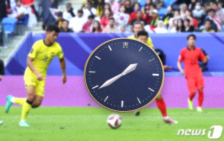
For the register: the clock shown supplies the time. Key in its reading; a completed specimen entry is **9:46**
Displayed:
**1:39**
